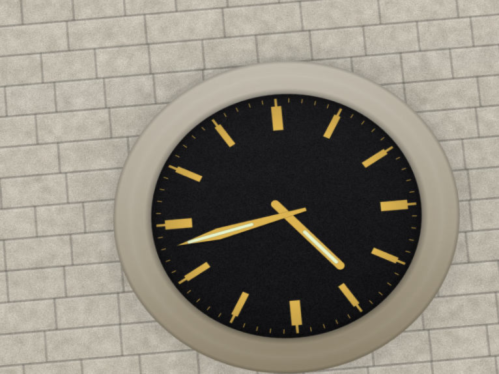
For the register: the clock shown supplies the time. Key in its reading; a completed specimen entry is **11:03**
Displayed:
**4:43**
